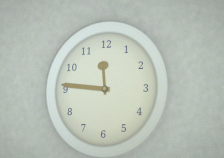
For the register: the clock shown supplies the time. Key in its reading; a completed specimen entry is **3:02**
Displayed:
**11:46**
